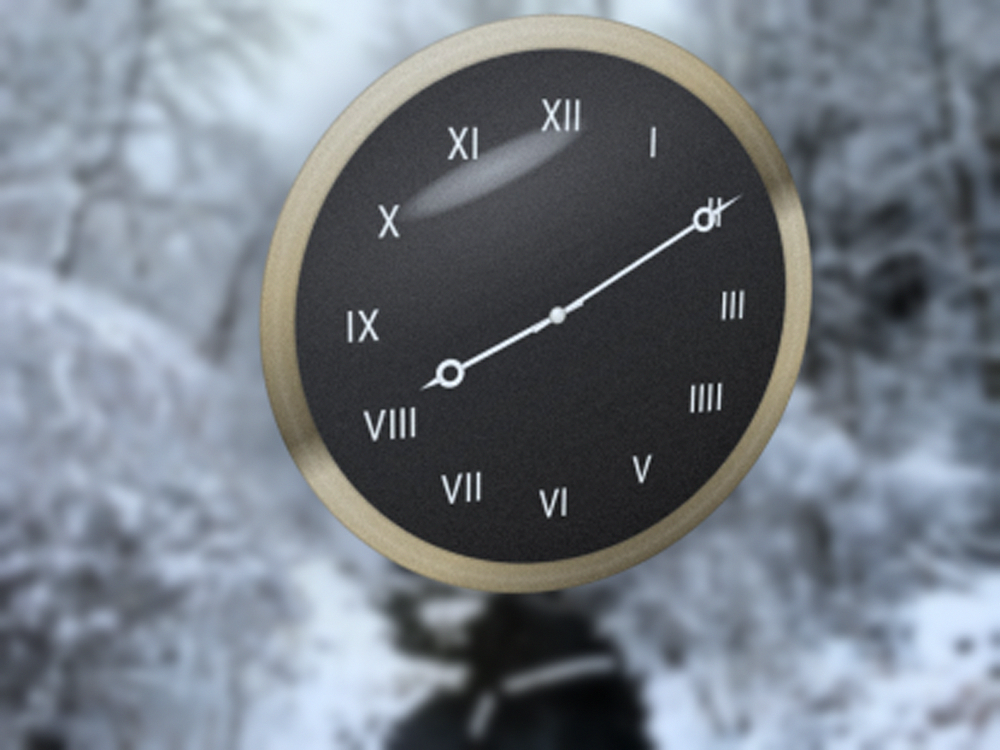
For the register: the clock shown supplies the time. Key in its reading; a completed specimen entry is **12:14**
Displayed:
**8:10**
